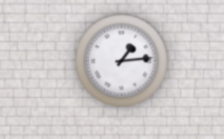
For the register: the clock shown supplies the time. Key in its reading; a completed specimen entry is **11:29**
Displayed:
**1:14**
